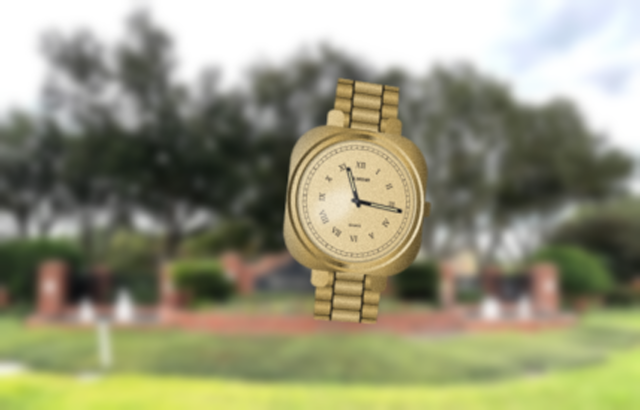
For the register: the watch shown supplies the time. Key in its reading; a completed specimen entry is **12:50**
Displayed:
**11:16**
